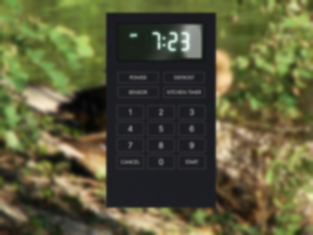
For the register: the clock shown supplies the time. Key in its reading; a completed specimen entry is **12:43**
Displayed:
**7:23**
